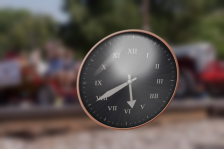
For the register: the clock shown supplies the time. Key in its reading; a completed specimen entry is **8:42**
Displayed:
**5:40**
